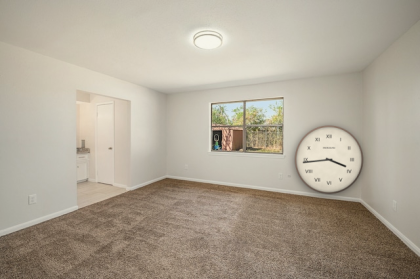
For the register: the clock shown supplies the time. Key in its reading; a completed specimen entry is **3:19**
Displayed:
**3:44**
